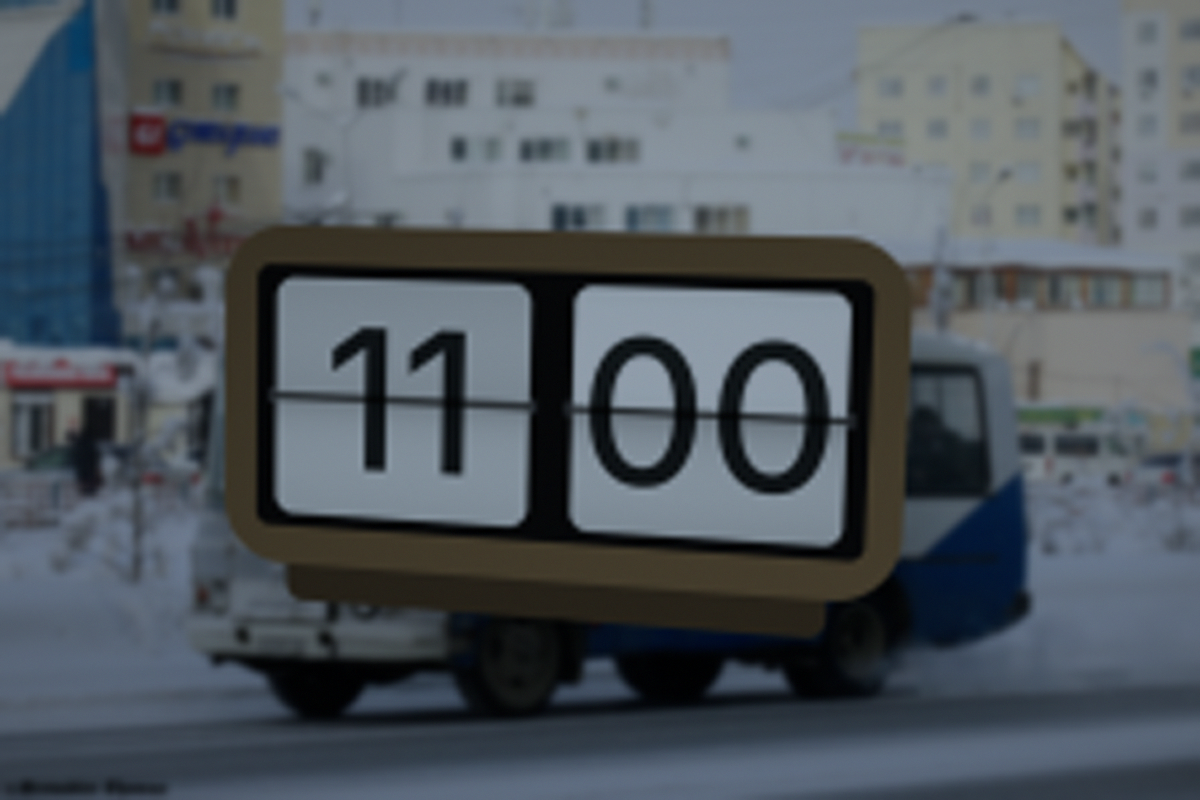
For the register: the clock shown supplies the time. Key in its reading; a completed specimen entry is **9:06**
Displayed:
**11:00**
